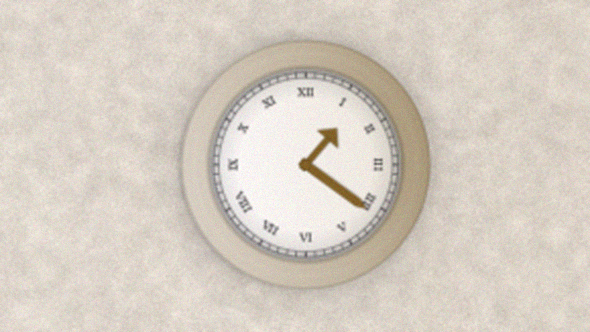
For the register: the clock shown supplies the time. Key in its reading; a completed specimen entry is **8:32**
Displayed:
**1:21**
